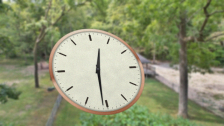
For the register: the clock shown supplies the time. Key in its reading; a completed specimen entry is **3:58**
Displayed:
**12:31**
